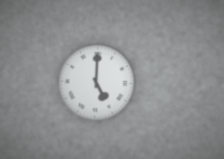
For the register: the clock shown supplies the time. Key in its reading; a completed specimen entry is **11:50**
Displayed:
**5:00**
